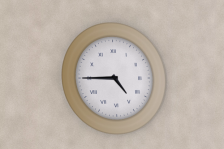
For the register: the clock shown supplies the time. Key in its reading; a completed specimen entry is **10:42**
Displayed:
**4:45**
